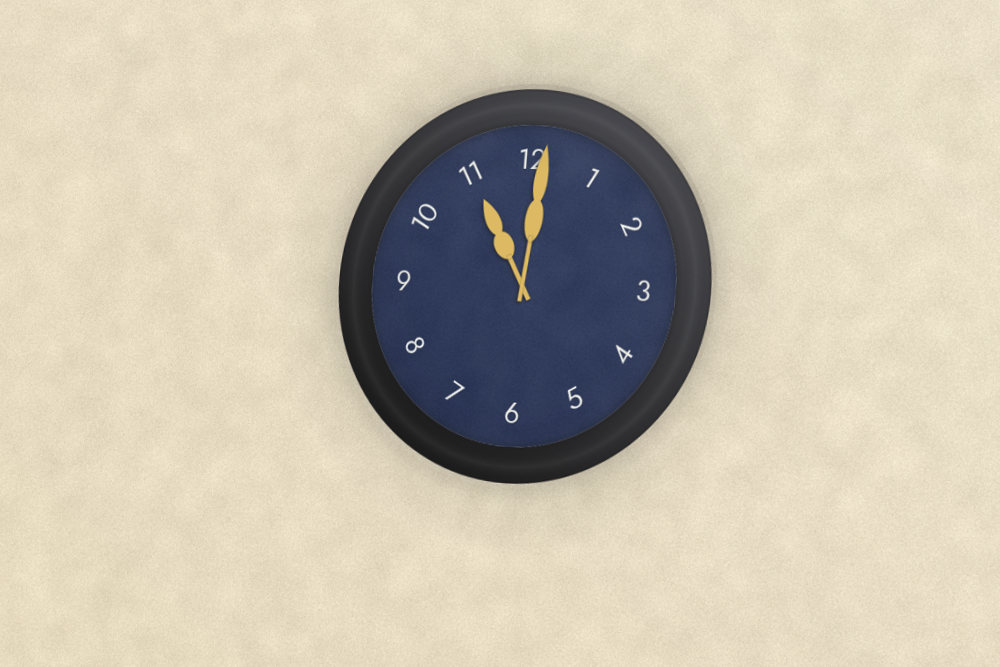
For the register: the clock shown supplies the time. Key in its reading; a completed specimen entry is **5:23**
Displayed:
**11:01**
